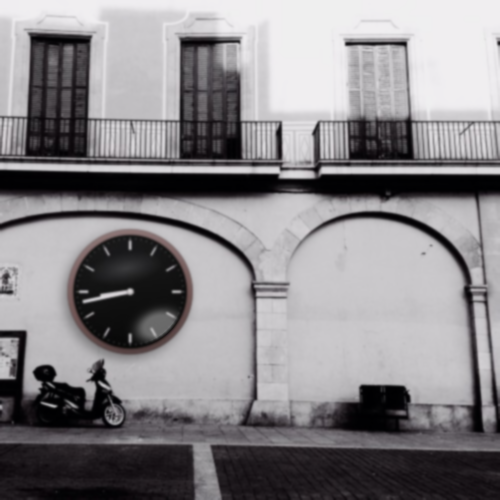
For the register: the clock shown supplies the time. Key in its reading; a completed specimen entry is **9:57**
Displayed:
**8:43**
